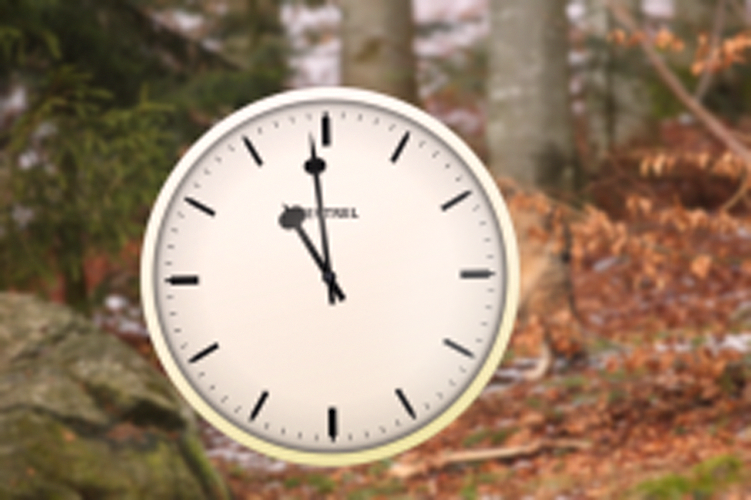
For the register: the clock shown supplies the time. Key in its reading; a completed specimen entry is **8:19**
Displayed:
**10:59**
